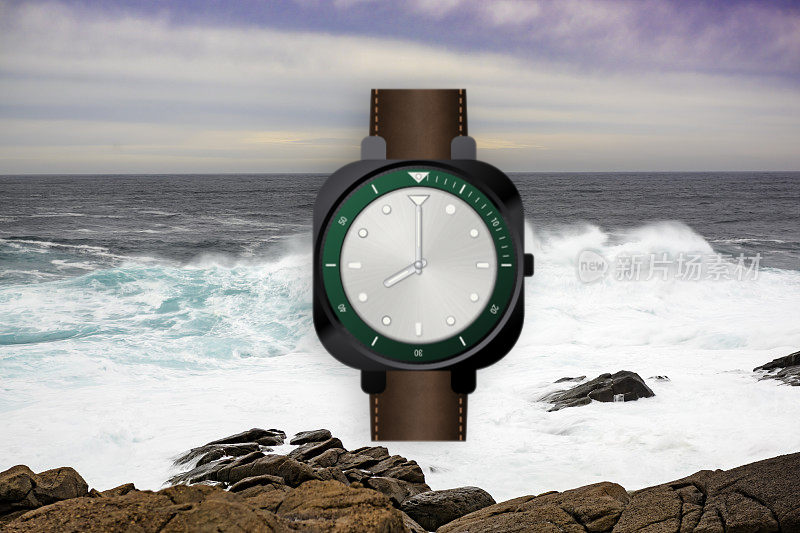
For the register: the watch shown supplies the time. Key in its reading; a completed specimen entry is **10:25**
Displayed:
**8:00**
